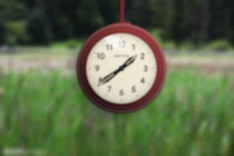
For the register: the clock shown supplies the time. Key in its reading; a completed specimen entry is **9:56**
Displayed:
**1:39**
